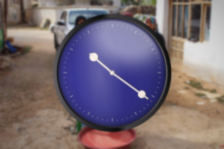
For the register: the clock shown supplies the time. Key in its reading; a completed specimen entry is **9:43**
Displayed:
**10:21**
